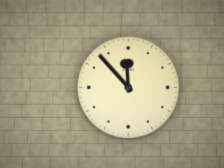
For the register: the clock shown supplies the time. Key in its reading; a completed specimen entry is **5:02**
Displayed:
**11:53**
